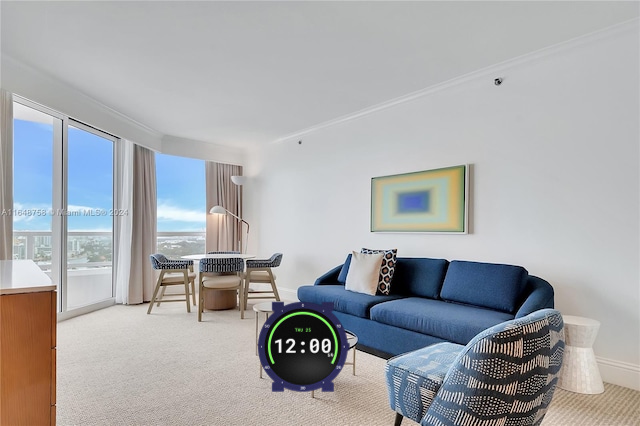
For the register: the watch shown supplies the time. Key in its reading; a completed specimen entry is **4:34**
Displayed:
**12:00**
